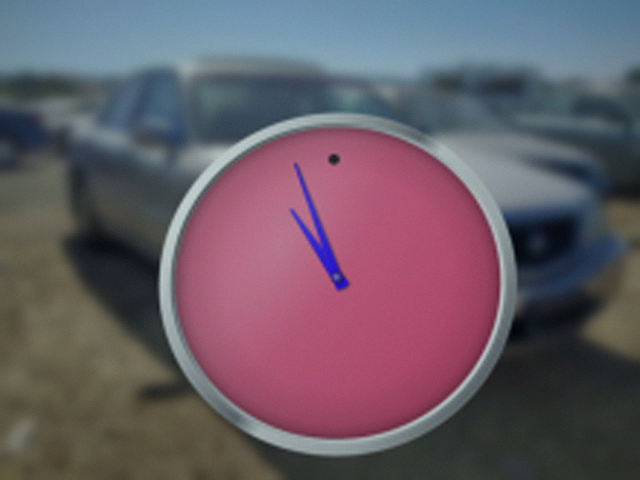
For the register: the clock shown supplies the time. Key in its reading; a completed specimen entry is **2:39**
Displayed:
**10:57**
